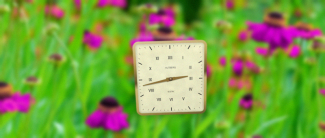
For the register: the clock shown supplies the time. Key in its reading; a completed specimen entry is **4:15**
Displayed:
**2:43**
